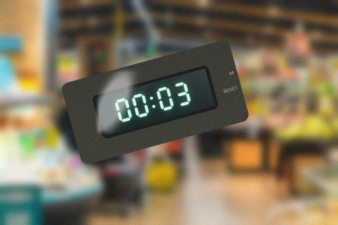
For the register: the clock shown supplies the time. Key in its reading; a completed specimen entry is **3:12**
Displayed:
**0:03**
